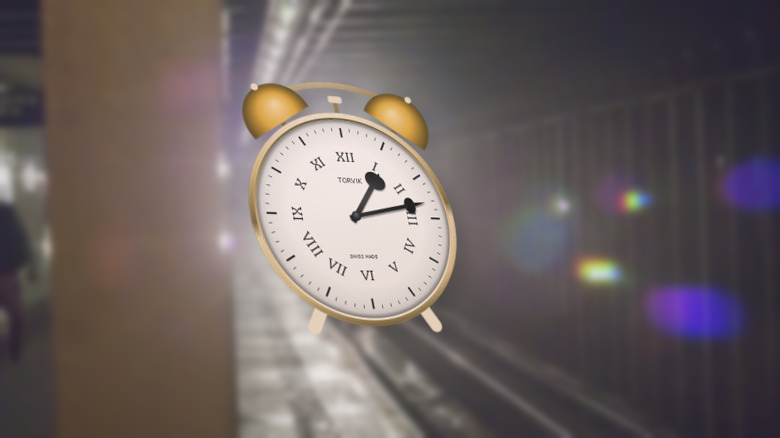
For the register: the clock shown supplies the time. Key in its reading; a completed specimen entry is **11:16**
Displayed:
**1:13**
